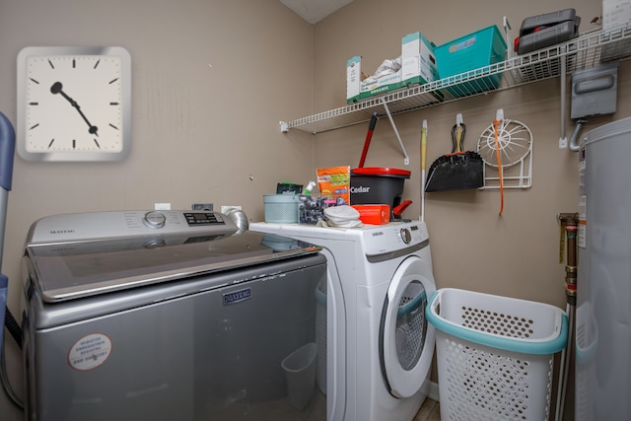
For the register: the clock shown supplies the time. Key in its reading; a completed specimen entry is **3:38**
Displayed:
**10:24**
